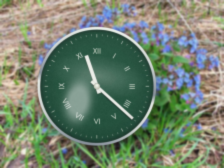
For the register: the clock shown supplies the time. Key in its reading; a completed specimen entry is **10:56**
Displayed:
**11:22**
